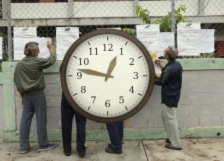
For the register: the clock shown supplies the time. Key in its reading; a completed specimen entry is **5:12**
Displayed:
**12:47**
